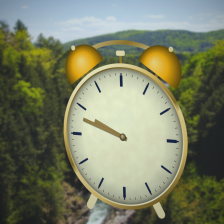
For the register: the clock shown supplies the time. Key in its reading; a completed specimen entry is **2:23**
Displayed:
**9:48**
